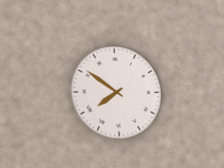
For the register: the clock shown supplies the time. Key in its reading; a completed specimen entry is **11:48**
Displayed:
**7:51**
